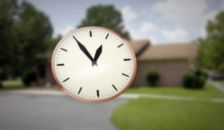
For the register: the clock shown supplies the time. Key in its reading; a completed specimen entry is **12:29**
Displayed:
**12:55**
